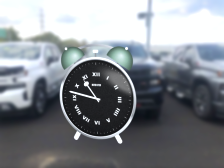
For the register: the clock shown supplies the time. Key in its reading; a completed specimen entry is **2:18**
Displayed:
**10:47**
